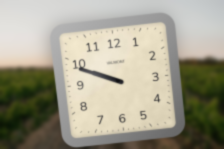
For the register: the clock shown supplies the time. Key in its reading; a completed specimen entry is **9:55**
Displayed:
**9:49**
